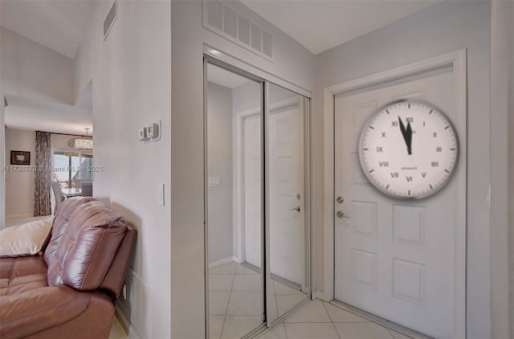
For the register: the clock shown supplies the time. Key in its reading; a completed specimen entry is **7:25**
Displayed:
**11:57**
